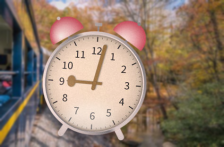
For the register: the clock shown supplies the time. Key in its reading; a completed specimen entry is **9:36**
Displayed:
**9:02**
